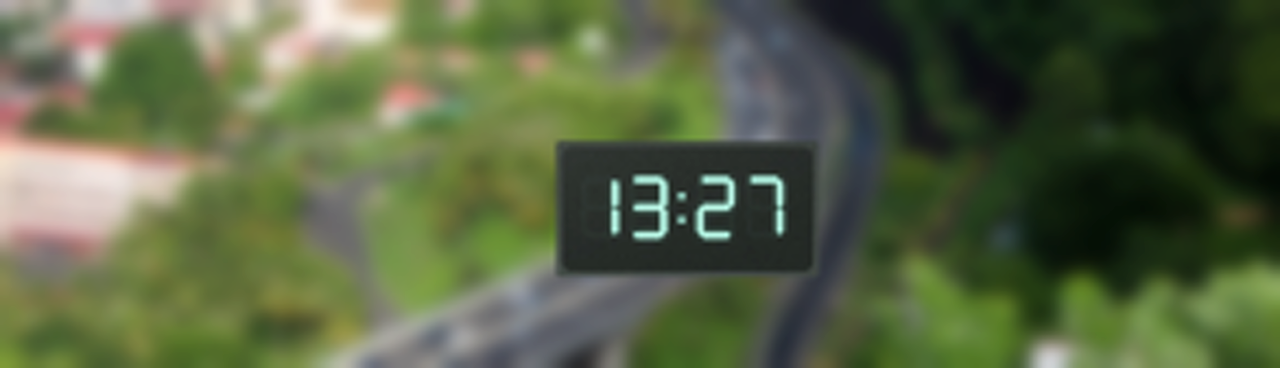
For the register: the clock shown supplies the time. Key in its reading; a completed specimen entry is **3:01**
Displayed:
**13:27**
